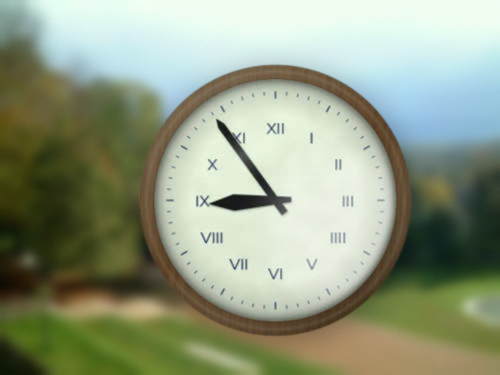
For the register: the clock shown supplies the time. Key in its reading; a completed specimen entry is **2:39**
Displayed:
**8:54**
